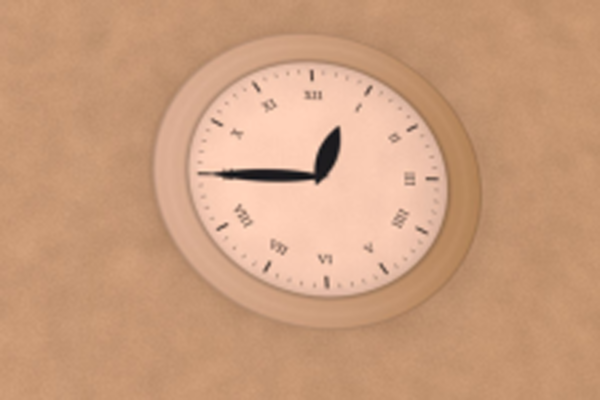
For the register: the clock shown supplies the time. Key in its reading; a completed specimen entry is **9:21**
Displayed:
**12:45**
